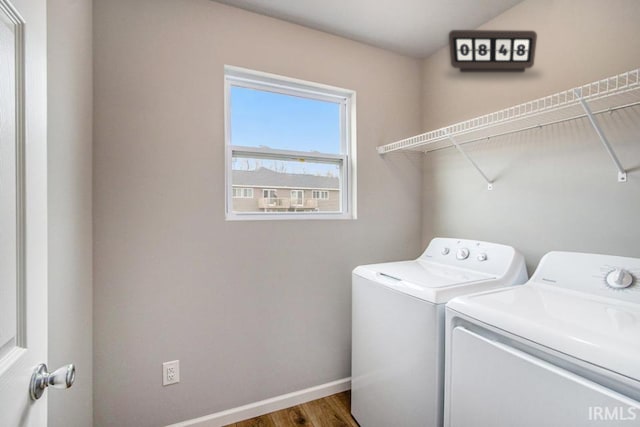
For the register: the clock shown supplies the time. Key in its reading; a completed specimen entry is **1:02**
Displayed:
**8:48**
